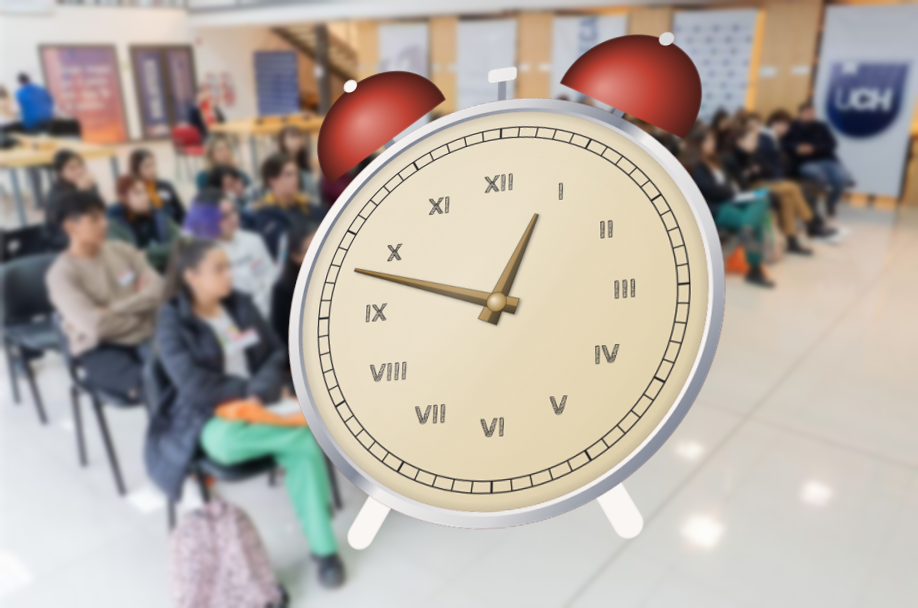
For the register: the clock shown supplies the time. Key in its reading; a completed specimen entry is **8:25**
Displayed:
**12:48**
